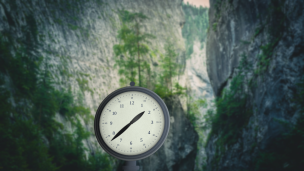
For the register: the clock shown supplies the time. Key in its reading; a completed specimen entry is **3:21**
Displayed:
**1:38**
